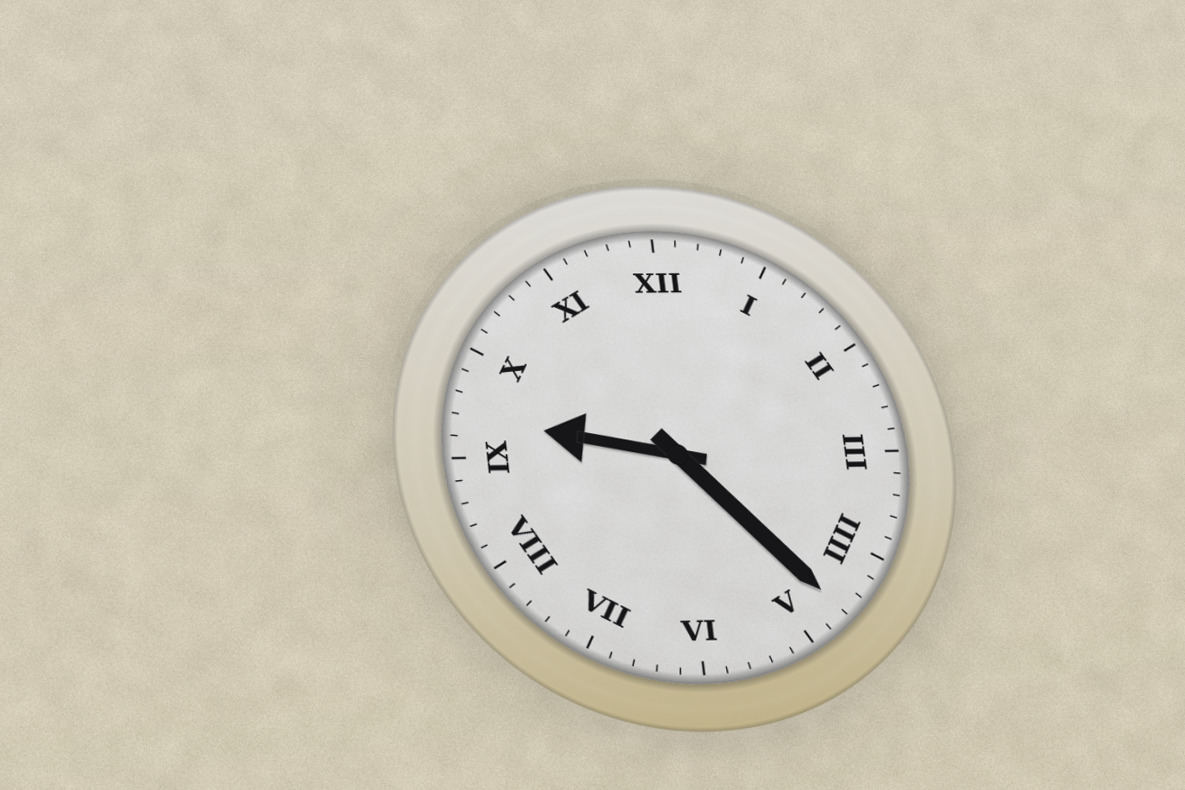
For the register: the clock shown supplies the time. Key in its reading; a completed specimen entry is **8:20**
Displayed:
**9:23**
